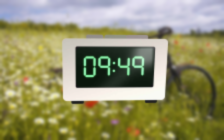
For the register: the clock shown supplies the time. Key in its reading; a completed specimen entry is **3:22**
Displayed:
**9:49**
